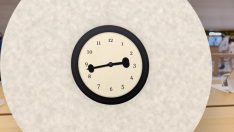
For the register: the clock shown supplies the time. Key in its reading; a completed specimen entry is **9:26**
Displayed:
**2:43**
